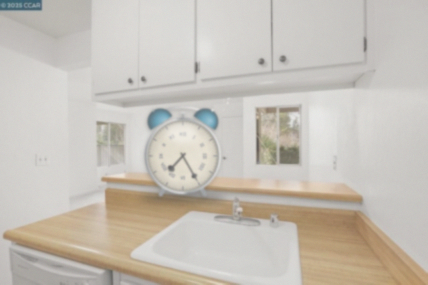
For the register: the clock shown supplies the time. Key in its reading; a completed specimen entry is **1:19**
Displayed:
**7:25**
